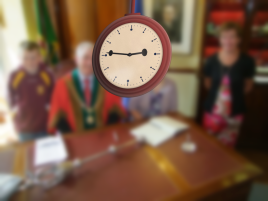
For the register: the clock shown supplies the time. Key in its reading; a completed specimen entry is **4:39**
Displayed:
**2:46**
